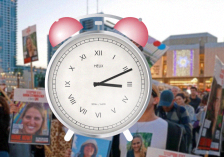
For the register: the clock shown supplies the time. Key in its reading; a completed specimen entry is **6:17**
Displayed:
**3:11**
